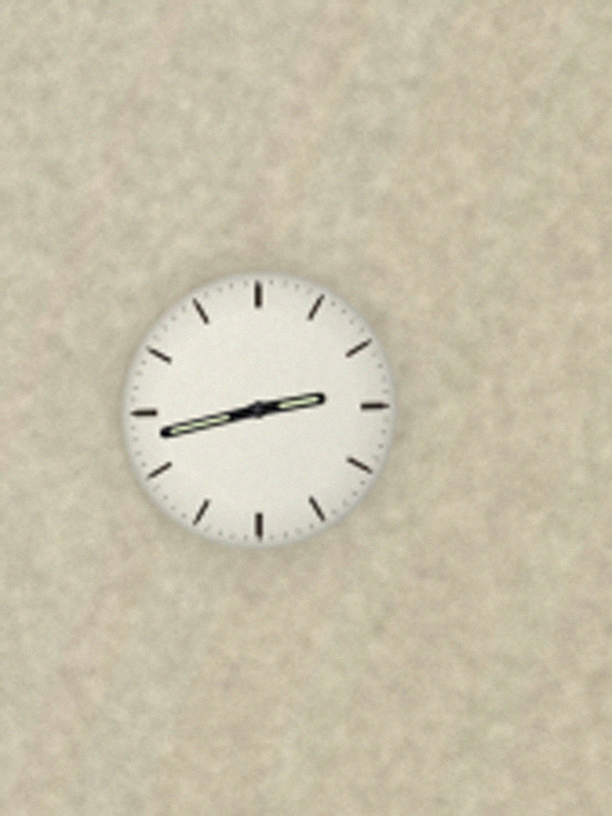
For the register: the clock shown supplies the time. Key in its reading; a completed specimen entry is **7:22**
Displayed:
**2:43**
